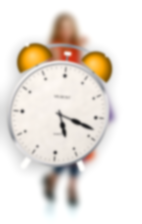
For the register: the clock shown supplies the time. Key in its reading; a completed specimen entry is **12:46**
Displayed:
**5:18**
